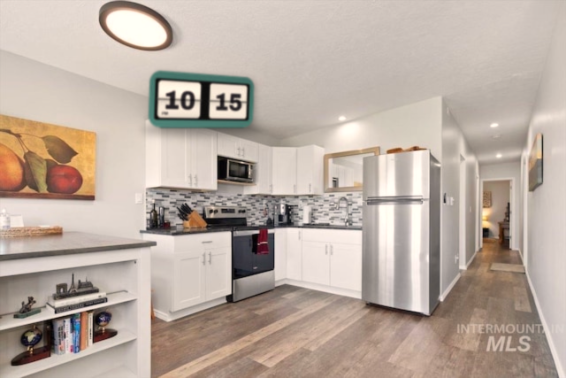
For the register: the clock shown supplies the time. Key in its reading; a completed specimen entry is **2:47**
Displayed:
**10:15**
